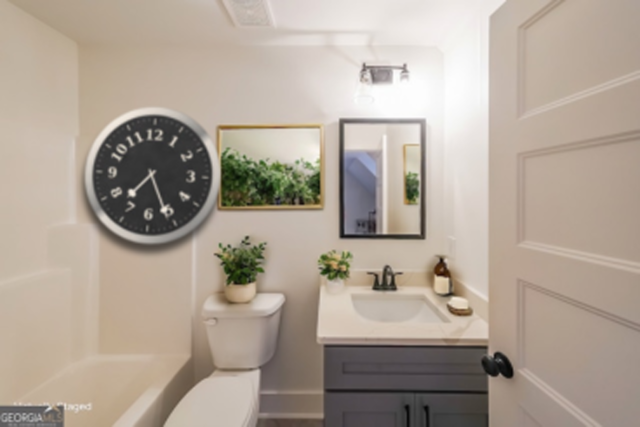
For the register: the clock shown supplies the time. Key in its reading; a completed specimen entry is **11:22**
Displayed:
**7:26**
